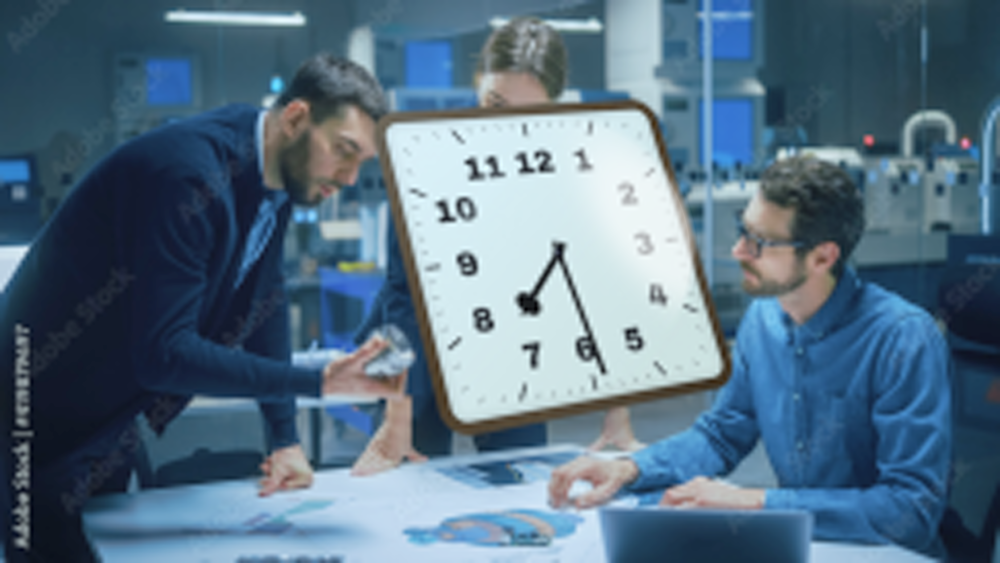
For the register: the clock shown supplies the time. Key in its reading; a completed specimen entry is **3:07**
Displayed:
**7:29**
